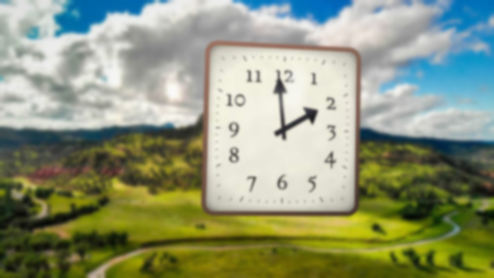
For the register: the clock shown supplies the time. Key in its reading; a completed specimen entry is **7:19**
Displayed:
**1:59**
